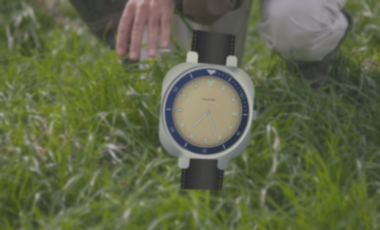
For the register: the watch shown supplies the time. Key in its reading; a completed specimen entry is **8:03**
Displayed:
**7:26**
